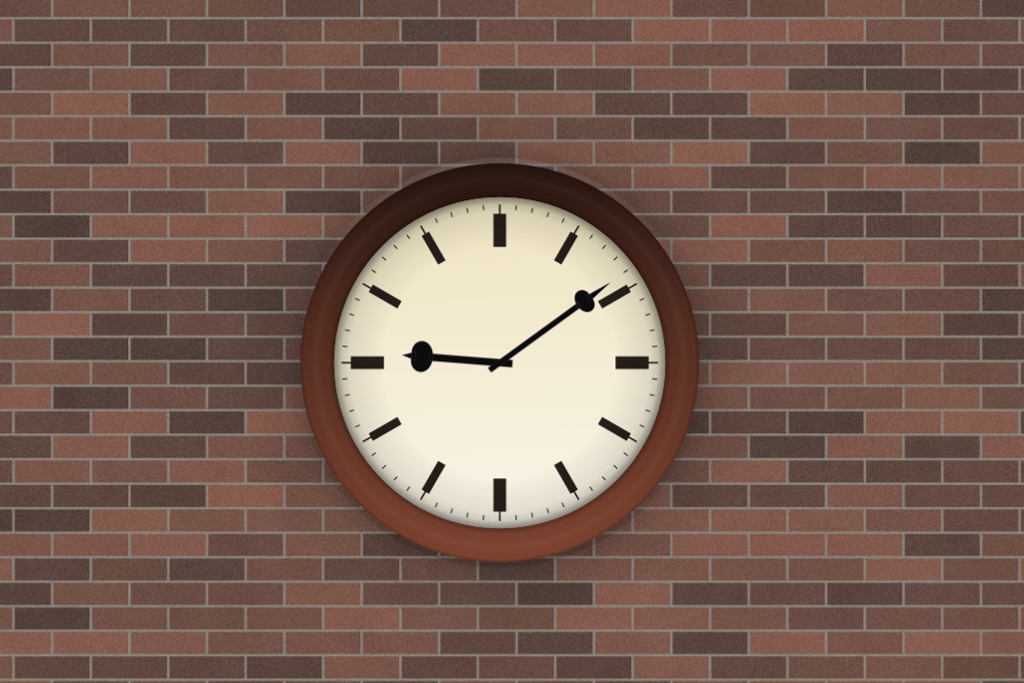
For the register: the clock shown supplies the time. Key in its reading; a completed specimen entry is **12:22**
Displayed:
**9:09**
